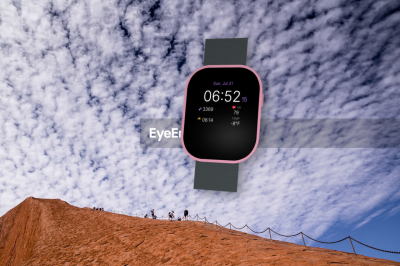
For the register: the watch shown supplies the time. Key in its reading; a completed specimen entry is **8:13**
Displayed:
**6:52**
